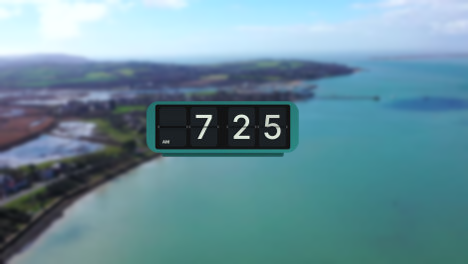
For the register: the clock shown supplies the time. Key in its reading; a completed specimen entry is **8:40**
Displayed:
**7:25**
